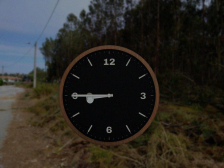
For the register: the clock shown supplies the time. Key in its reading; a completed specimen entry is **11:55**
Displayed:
**8:45**
